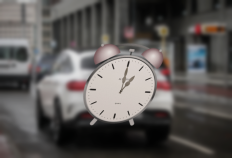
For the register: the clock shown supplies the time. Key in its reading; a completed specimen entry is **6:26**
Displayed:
**1:00**
